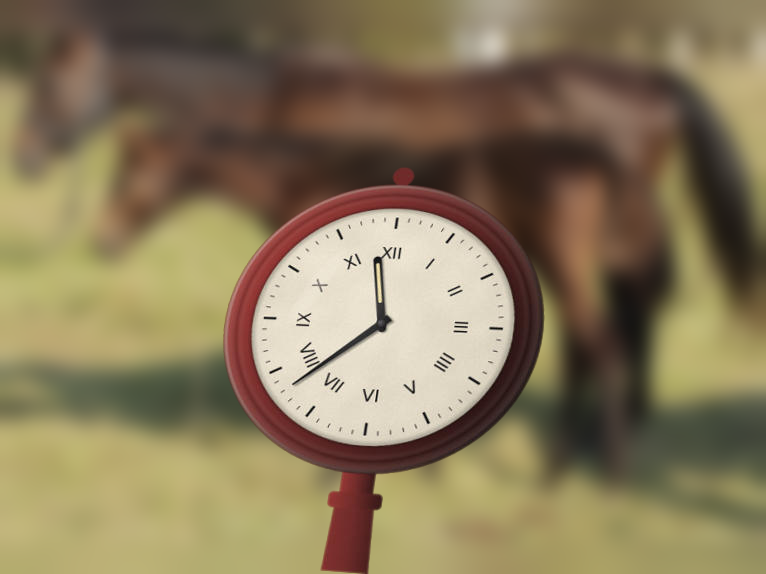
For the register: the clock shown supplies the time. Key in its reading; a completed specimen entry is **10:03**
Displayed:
**11:38**
